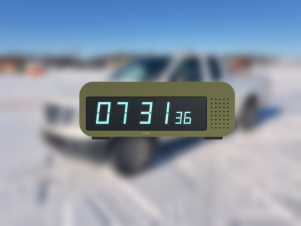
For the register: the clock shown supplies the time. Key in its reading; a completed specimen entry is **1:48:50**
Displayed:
**7:31:36**
